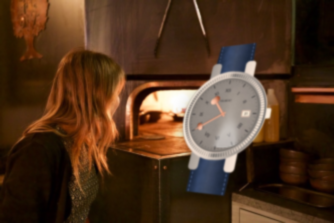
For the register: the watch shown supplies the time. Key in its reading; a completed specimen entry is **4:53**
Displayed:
**10:40**
